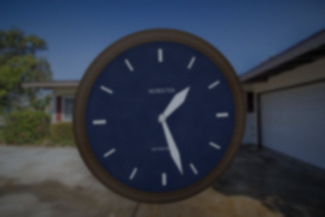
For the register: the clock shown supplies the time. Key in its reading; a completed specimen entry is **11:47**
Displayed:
**1:27**
